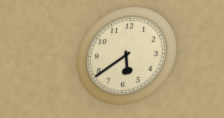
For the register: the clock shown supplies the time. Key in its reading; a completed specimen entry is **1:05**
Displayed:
**5:39**
